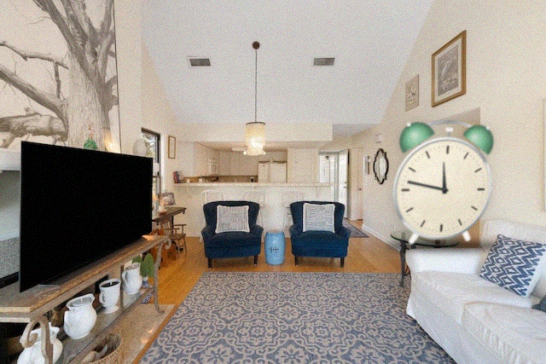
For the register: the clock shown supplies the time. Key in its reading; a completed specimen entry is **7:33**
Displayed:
**11:47**
